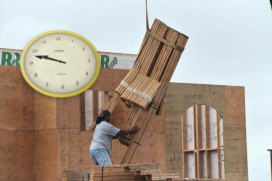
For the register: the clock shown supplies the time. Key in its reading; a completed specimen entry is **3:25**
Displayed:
**9:48**
